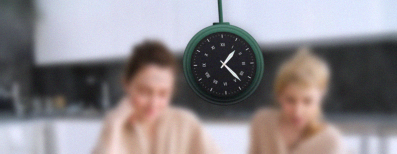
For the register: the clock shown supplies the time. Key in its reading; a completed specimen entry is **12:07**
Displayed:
**1:23**
